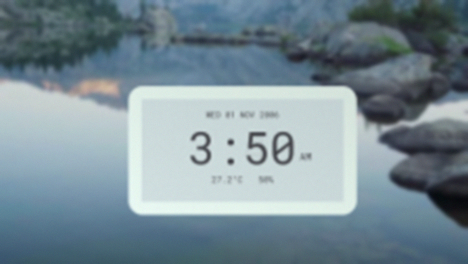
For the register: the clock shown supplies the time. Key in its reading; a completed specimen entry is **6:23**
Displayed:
**3:50**
